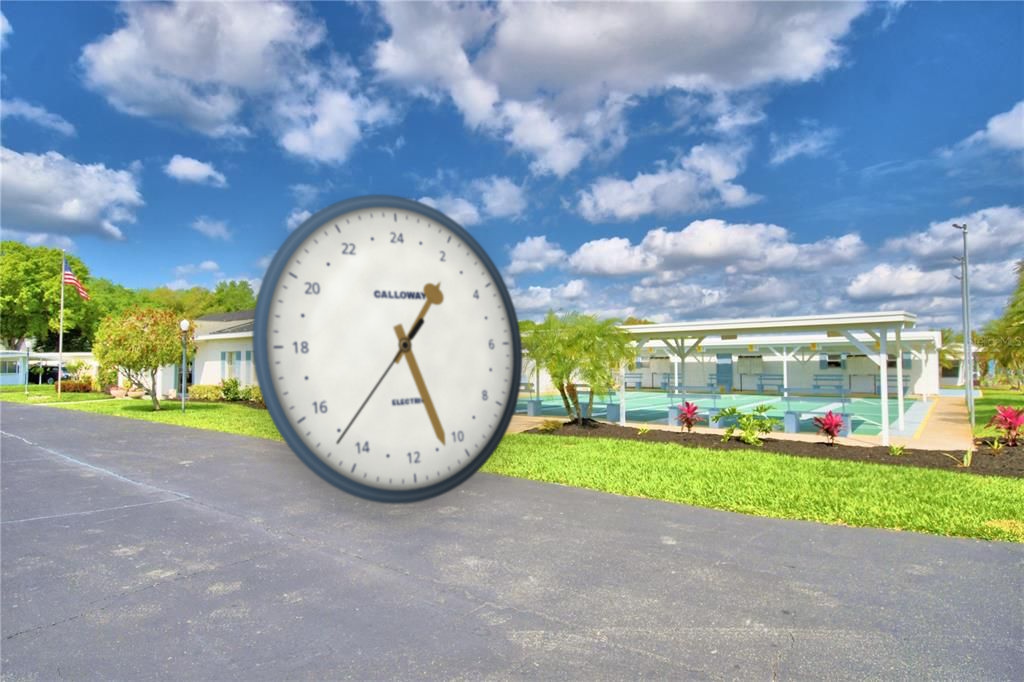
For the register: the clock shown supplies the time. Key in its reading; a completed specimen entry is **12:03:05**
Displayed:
**2:26:37**
